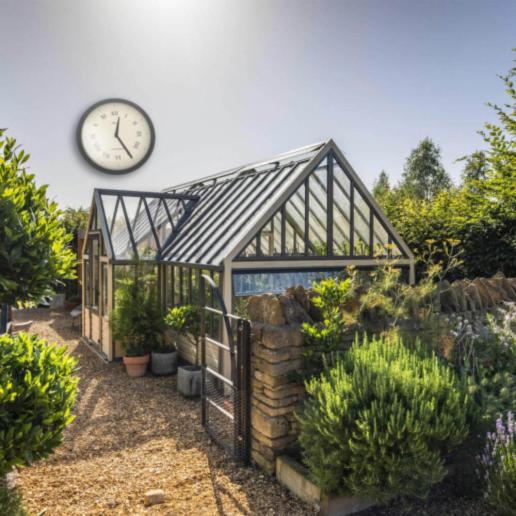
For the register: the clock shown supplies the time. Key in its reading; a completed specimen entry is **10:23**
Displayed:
**12:25**
